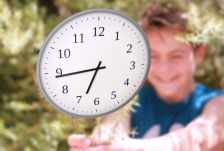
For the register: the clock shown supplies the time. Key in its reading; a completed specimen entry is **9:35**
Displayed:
**6:44**
